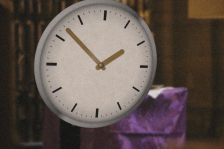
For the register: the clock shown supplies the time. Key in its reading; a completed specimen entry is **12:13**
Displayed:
**1:52**
